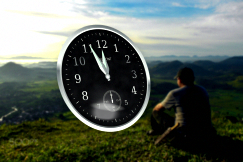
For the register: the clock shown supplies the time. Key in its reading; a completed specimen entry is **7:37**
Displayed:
**11:56**
